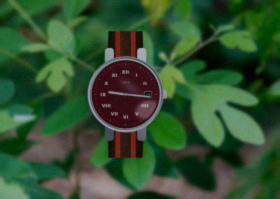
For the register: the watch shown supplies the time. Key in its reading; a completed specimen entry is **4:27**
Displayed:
**9:16**
